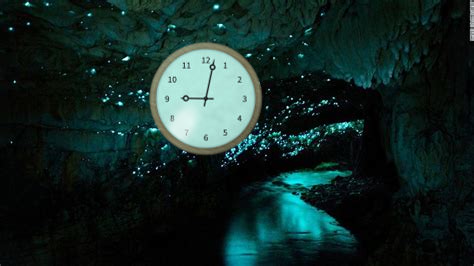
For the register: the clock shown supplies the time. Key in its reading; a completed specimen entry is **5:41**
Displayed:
**9:02**
